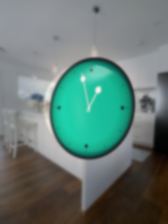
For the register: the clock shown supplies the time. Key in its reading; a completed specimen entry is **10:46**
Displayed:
**12:57**
